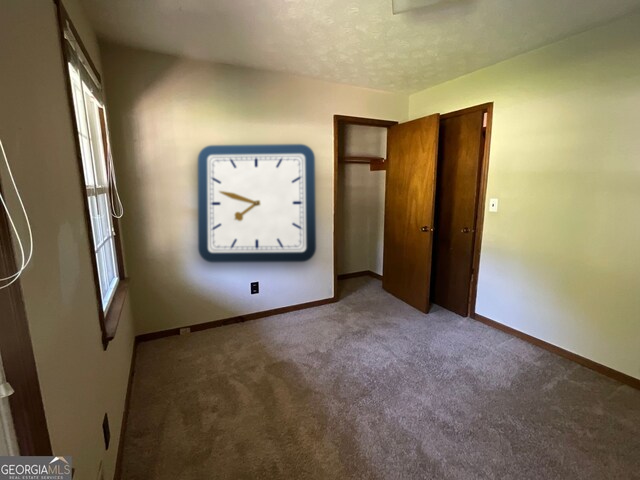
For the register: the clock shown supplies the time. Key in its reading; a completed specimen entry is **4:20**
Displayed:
**7:48**
